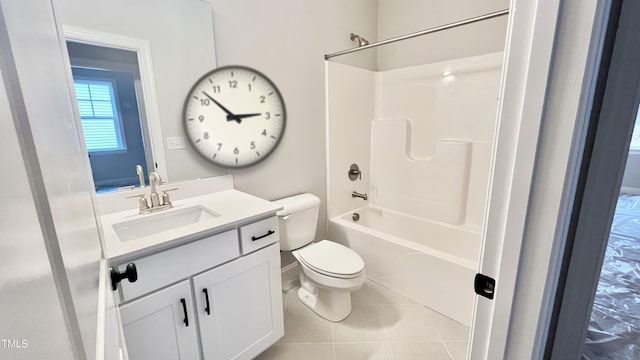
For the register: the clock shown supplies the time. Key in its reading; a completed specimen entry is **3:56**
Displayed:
**2:52**
